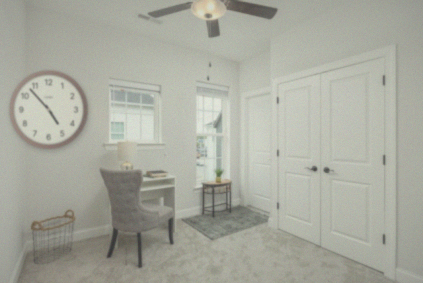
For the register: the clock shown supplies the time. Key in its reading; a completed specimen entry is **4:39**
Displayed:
**4:53**
